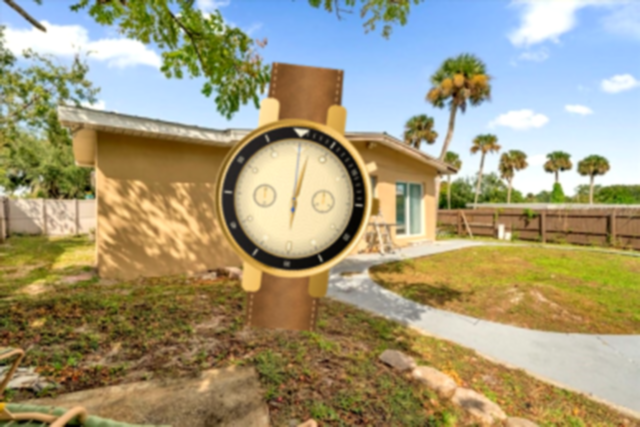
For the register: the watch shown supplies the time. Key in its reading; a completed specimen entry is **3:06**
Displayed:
**6:02**
